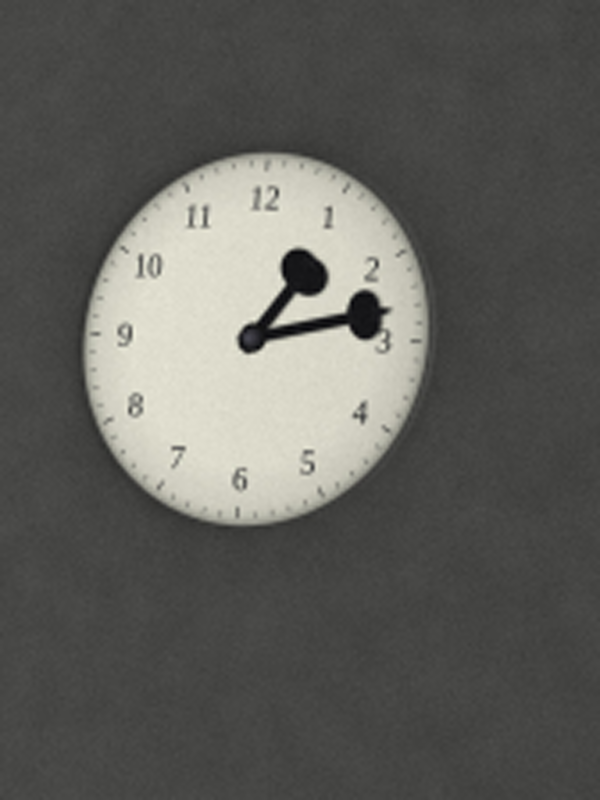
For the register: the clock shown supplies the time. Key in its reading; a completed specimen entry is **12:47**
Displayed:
**1:13**
